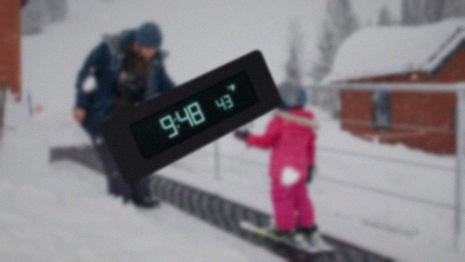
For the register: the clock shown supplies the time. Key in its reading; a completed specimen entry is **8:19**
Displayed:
**9:48**
